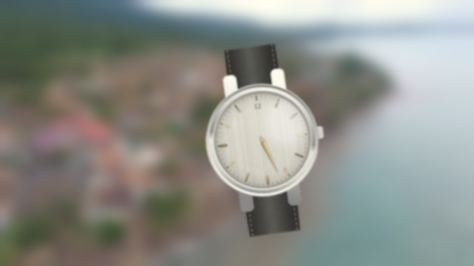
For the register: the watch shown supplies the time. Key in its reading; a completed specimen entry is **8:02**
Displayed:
**5:27**
